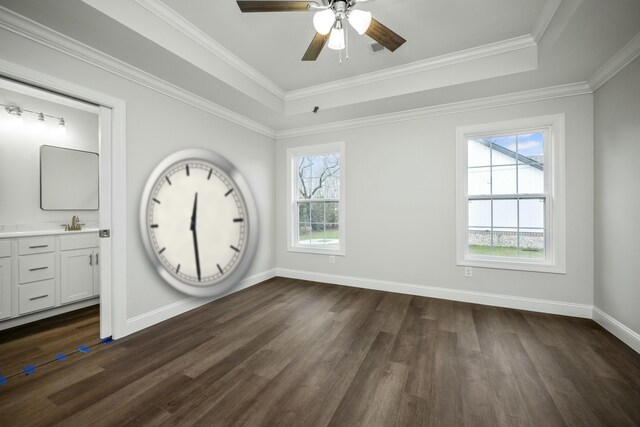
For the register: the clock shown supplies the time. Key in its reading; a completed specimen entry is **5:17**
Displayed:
**12:30**
